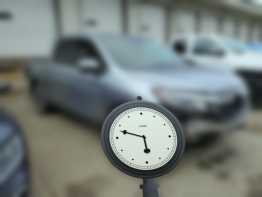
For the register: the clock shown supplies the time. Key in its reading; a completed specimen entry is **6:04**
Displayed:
**5:48**
